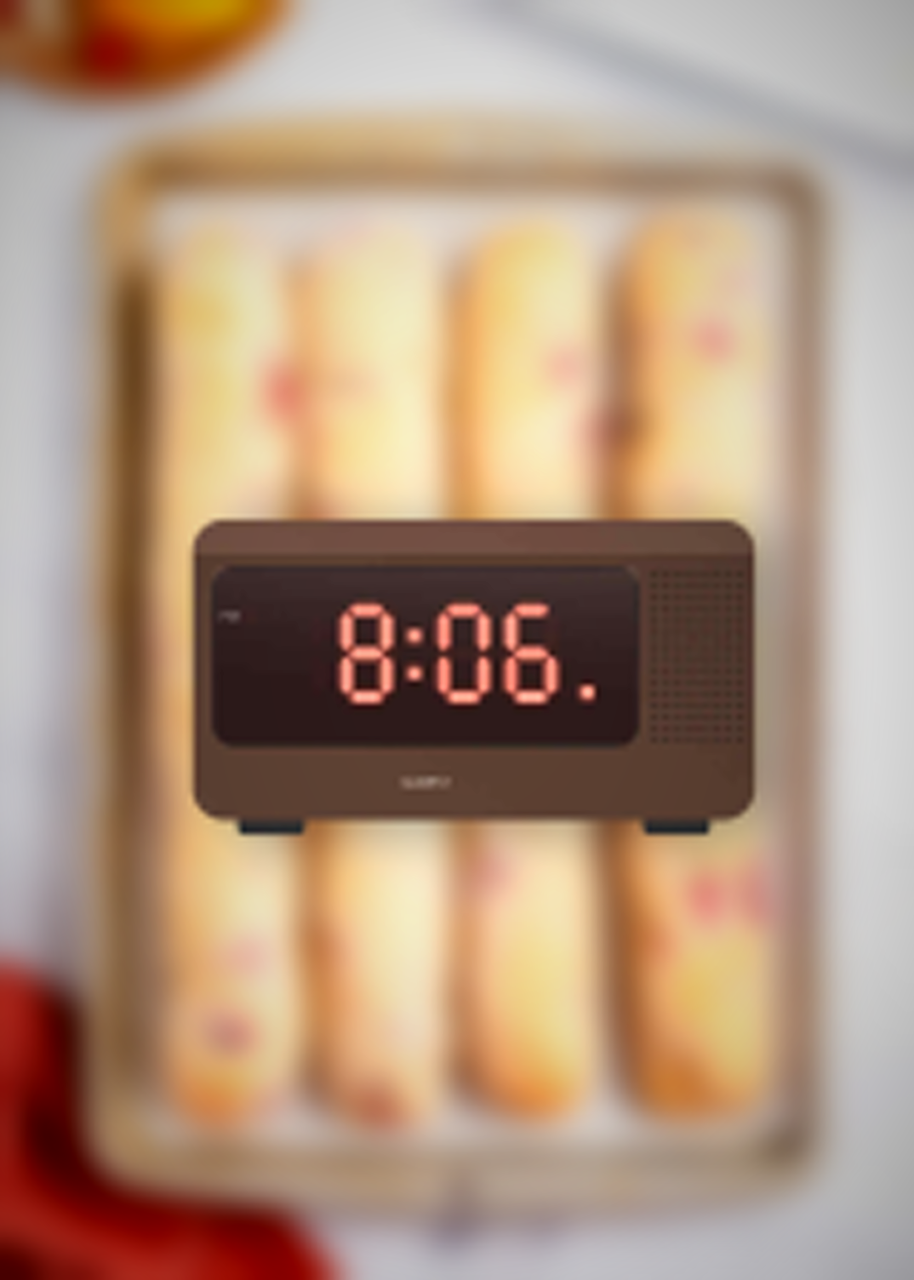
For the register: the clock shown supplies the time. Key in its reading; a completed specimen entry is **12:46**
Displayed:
**8:06**
